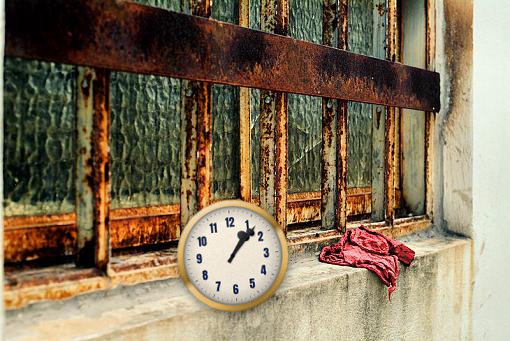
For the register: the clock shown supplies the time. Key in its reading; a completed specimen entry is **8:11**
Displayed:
**1:07**
